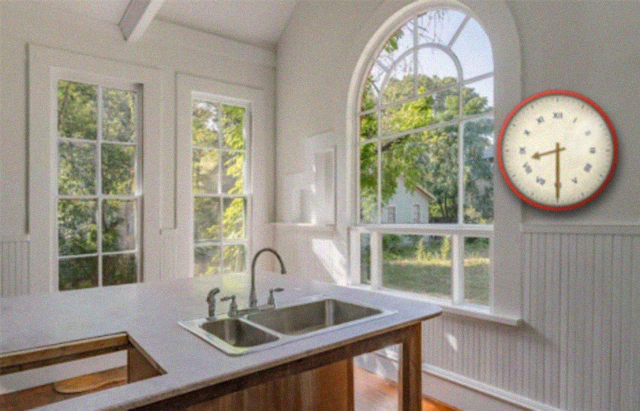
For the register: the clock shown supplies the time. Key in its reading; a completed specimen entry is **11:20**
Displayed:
**8:30**
